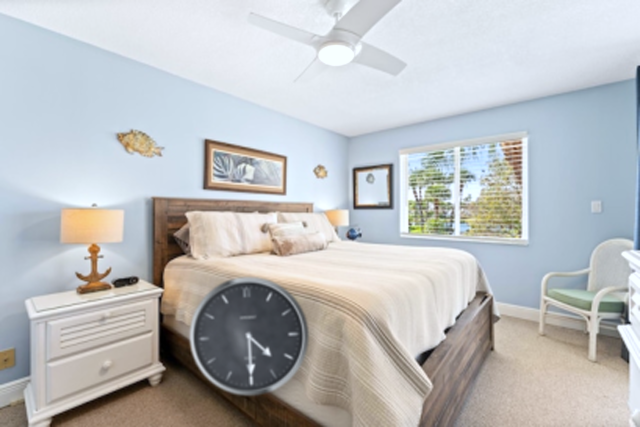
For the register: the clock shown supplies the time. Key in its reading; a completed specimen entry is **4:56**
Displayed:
**4:30**
